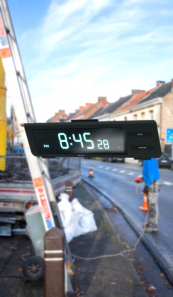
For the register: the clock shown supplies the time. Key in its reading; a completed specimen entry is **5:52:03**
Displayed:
**8:45:28**
